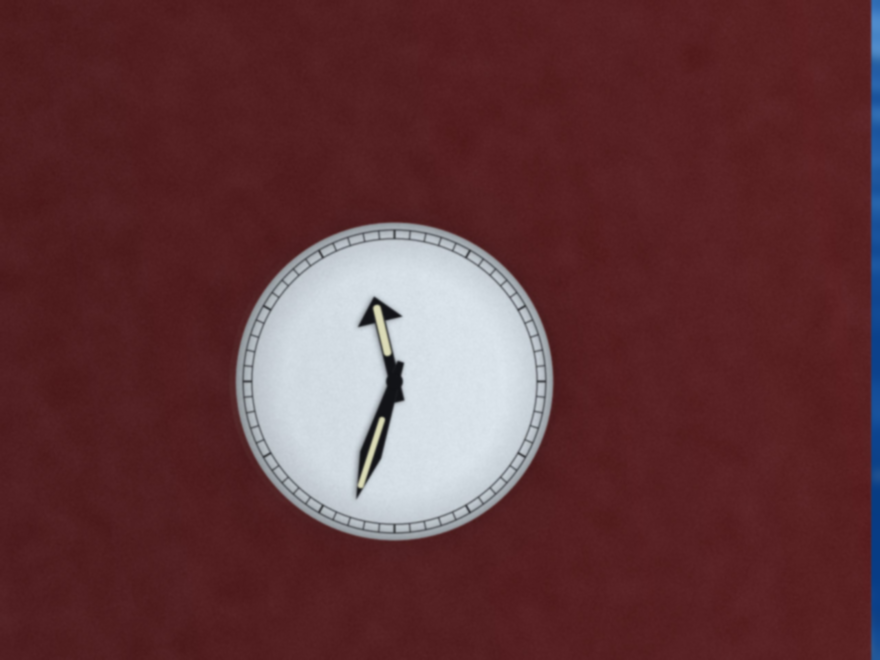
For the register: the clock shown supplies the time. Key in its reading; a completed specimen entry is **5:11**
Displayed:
**11:33**
